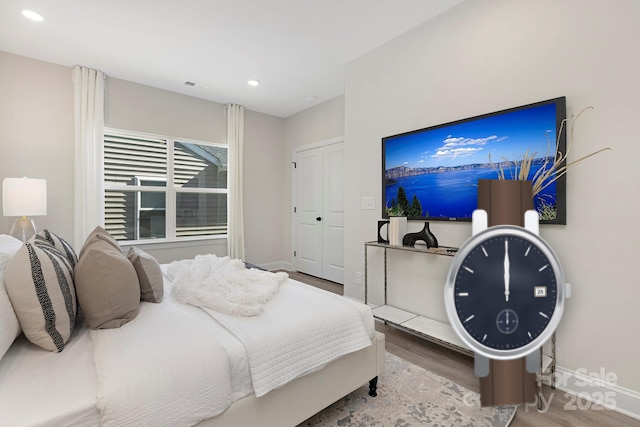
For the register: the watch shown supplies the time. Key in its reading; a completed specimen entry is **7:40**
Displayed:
**12:00**
